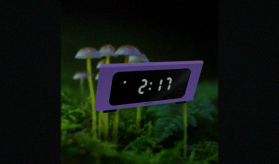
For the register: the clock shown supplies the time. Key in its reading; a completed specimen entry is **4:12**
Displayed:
**2:17**
